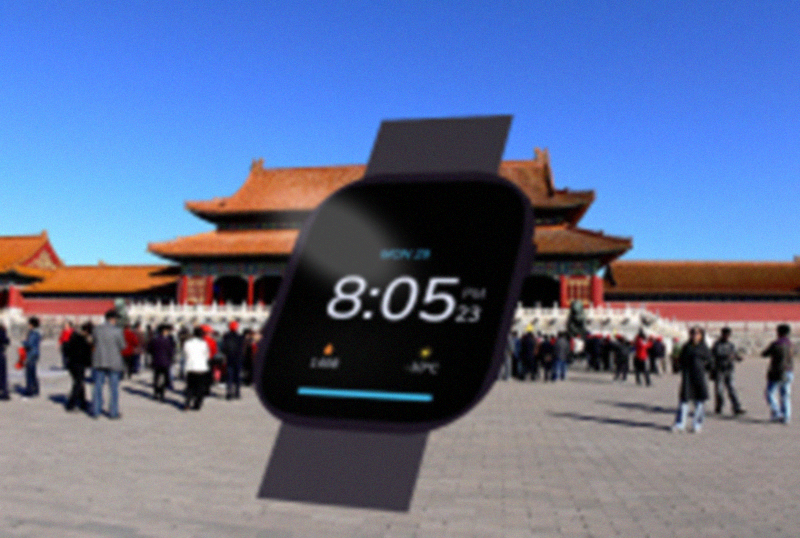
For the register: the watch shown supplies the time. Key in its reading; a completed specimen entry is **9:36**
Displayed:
**8:05**
